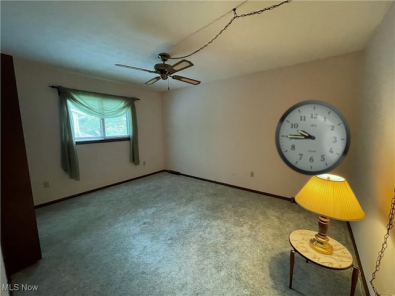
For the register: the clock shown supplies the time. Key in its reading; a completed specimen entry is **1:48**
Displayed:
**9:45**
